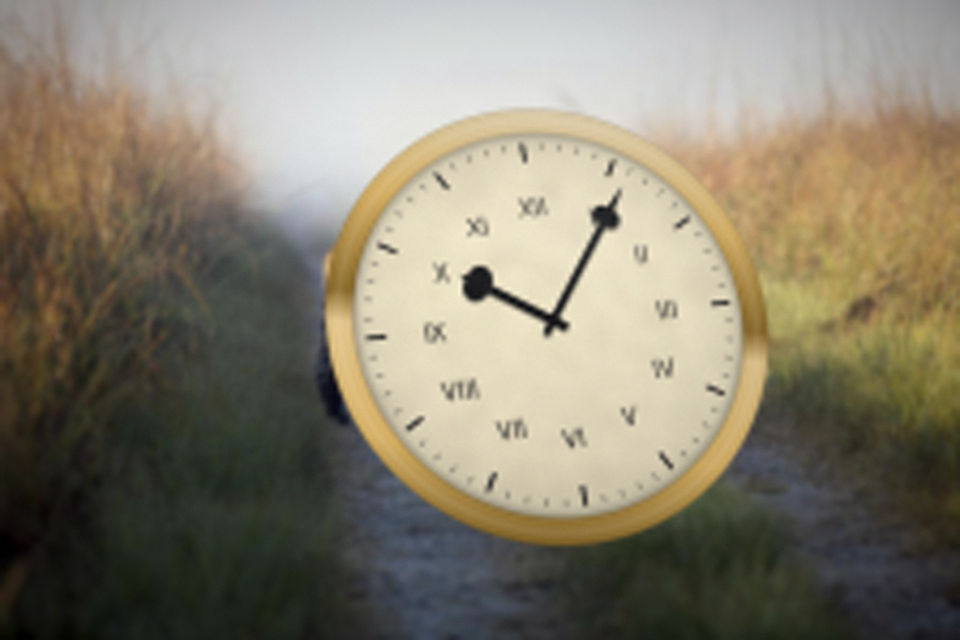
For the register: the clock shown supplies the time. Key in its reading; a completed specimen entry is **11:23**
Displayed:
**10:06**
